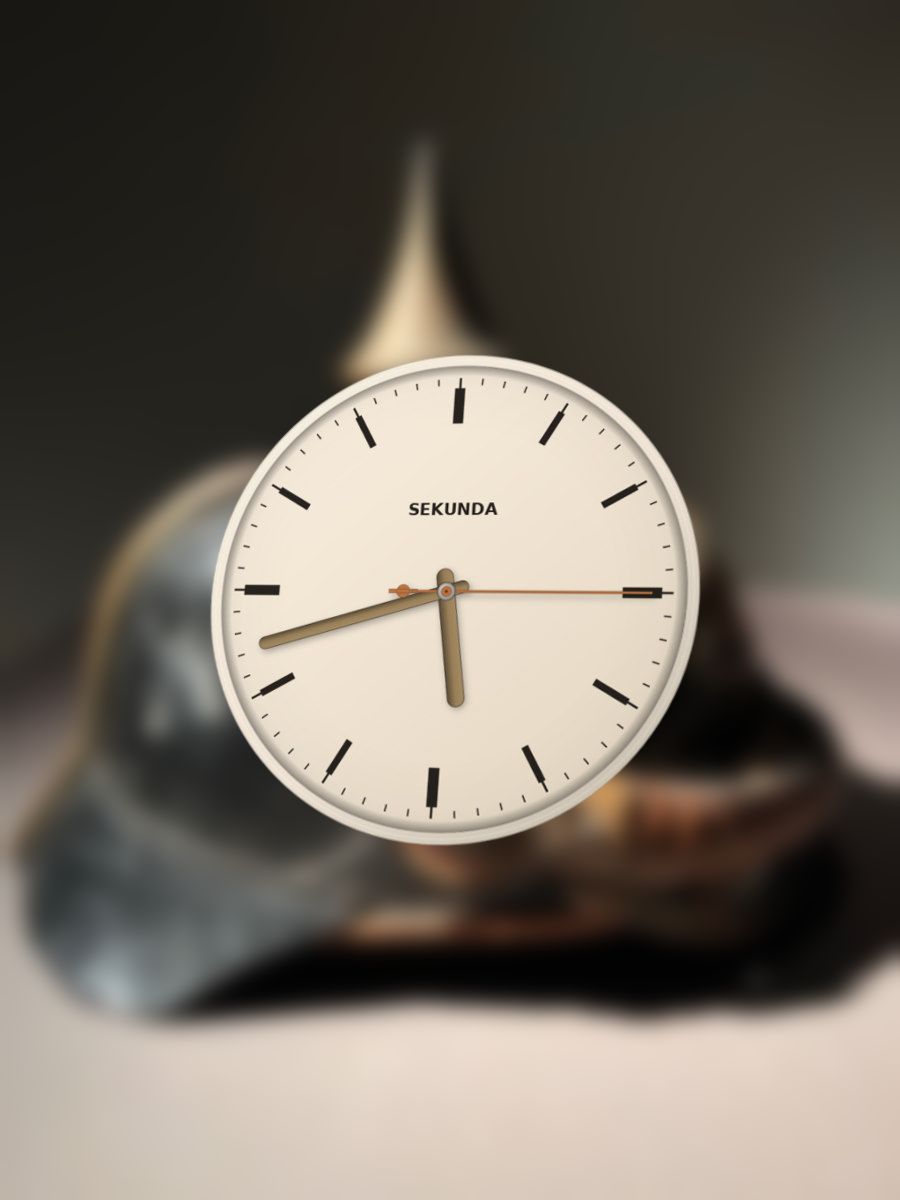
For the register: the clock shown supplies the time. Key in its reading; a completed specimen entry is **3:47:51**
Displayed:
**5:42:15**
